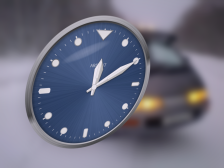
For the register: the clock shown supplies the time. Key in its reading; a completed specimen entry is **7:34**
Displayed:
**12:10**
